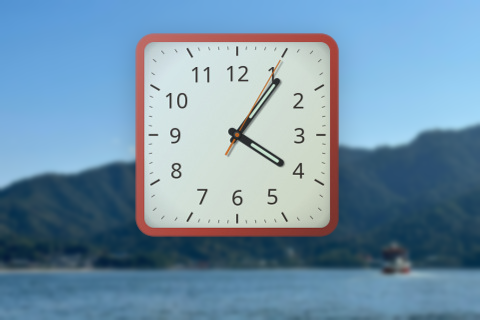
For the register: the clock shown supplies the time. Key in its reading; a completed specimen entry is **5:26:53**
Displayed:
**4:06:05**
